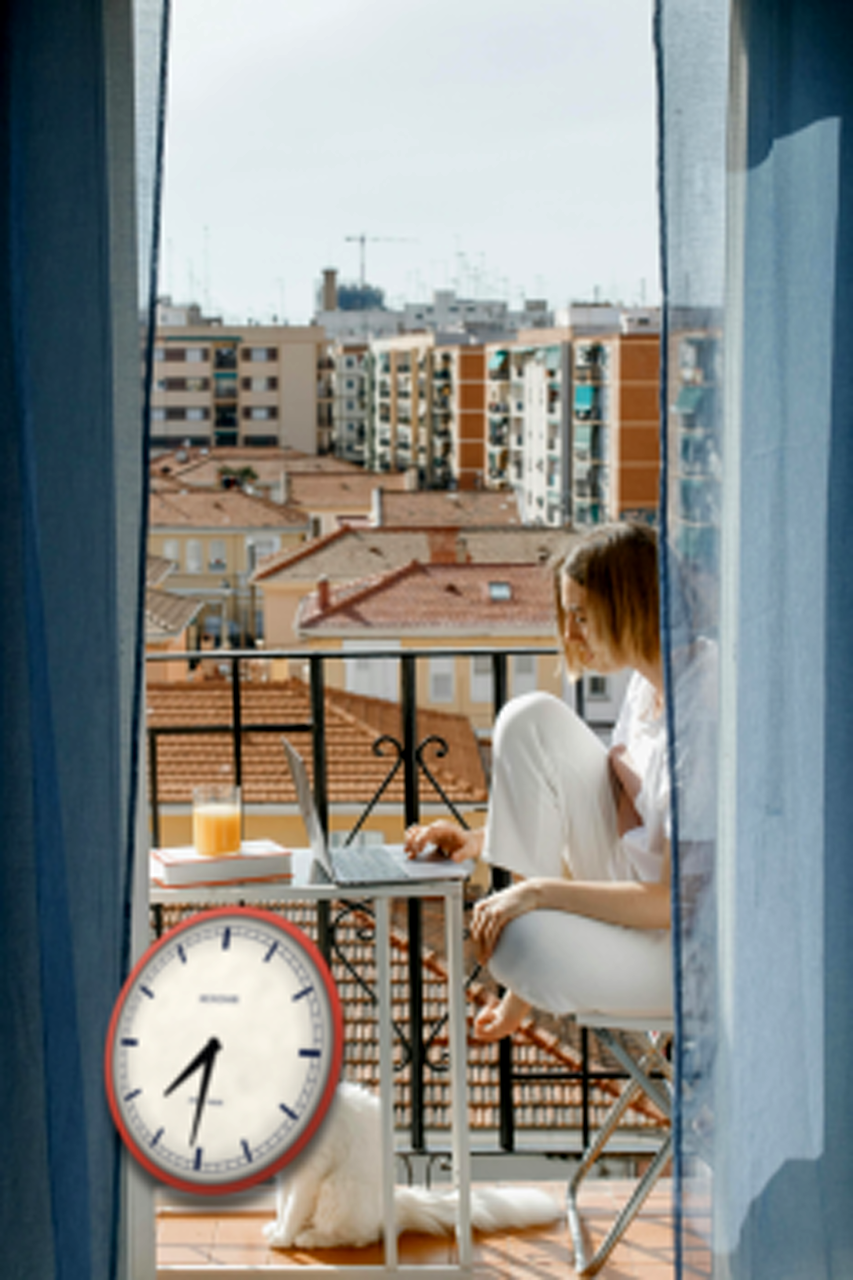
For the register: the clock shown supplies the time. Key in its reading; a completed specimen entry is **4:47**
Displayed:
**7:31**
